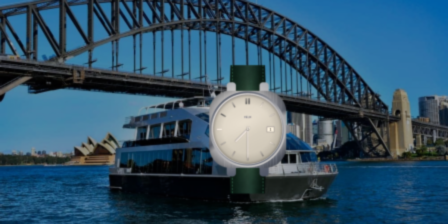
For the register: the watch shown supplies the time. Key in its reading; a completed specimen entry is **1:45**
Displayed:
**7:30**
